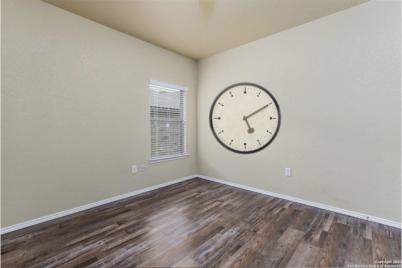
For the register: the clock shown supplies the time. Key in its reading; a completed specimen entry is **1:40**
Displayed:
**5:10**
